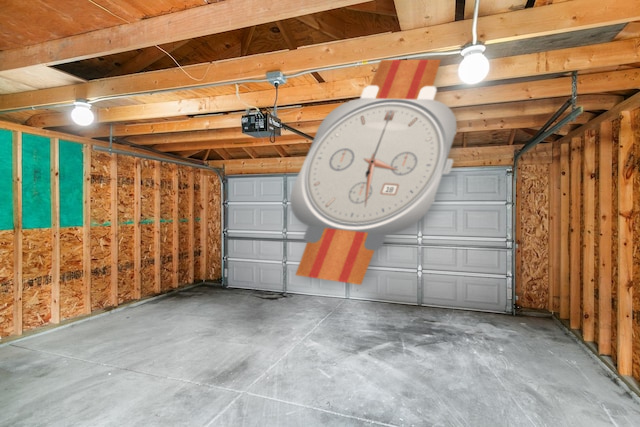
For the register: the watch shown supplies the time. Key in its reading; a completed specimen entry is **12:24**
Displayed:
**3:28**
